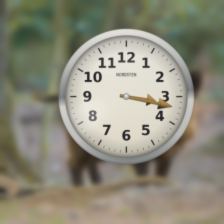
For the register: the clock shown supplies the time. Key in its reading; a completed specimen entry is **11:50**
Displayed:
**3:17**
